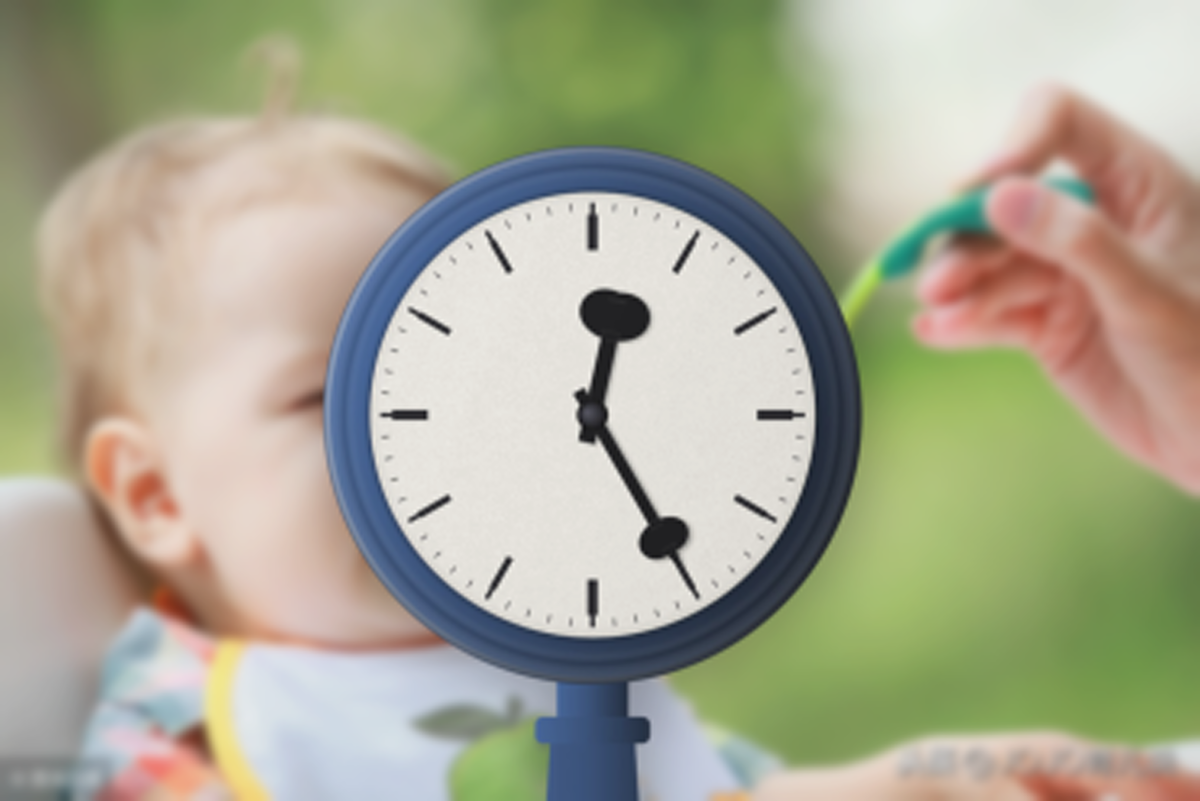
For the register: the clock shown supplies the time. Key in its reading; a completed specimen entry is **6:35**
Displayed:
**12:25**
